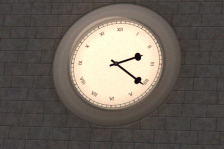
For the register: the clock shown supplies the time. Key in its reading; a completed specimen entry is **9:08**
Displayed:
**2:21**
